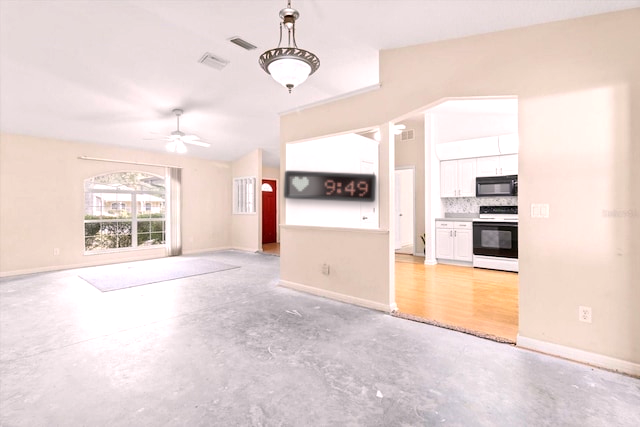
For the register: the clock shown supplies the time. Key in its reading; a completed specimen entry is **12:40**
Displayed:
**9:49**
